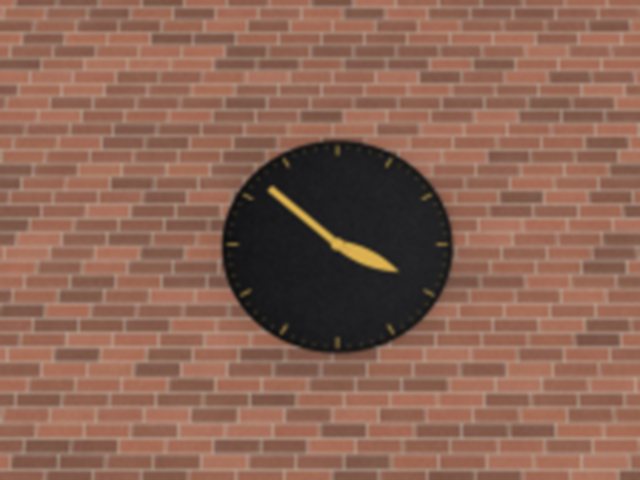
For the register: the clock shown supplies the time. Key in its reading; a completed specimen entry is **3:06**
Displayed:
**3:52**
